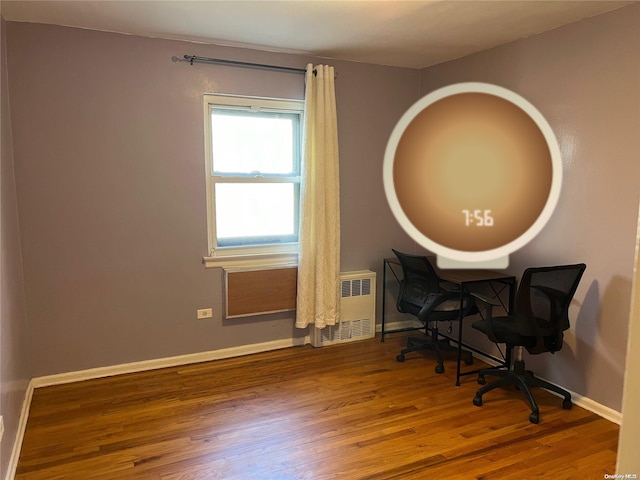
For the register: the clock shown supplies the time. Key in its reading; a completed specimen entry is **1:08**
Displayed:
**7:56**
